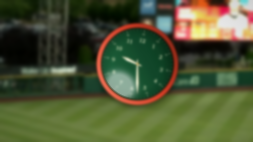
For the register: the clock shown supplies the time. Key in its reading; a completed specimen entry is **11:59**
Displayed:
**9:28**
